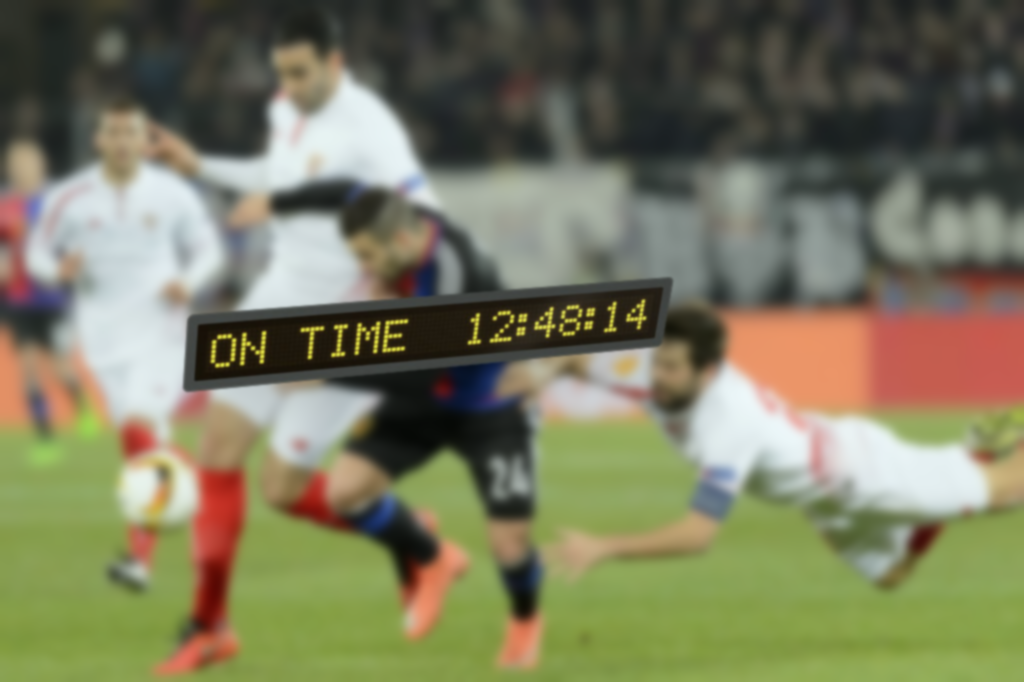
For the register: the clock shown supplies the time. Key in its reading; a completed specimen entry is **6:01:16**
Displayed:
**12:48:14**
